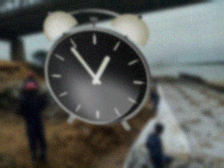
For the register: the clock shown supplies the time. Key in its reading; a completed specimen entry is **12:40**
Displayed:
**12:54**
